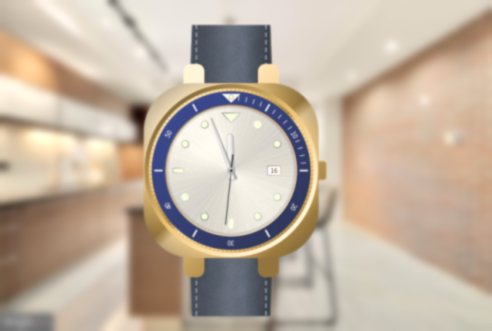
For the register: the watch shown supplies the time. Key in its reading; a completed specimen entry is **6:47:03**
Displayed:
**11:56:31**
